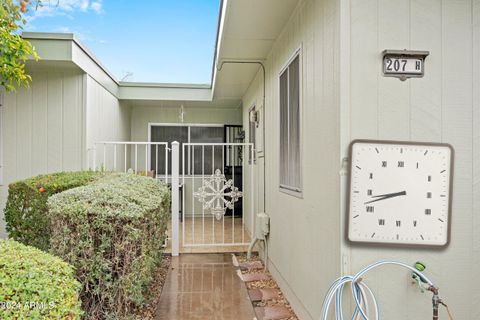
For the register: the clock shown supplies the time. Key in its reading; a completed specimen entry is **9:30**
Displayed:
**8:42**
